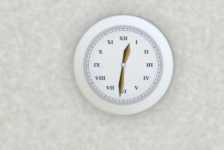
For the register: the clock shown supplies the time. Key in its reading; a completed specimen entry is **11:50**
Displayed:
**12:31**
